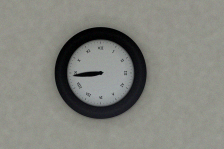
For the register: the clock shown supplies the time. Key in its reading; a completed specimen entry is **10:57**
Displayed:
**8:44**
